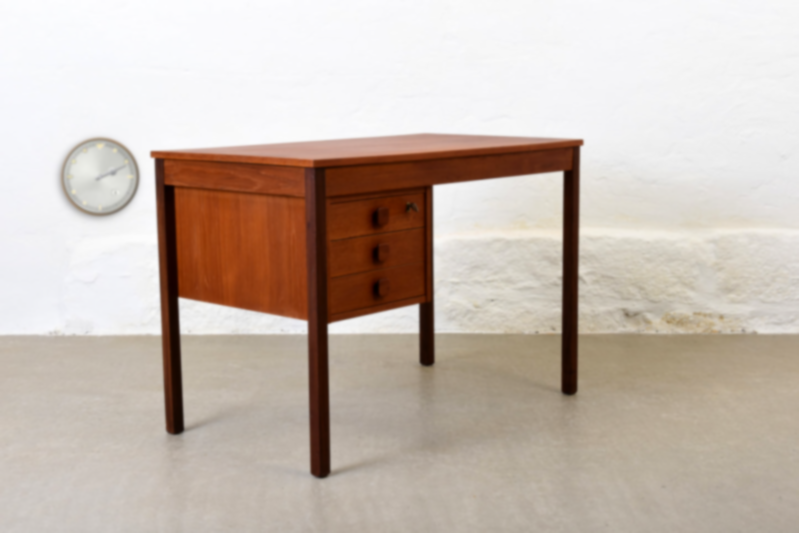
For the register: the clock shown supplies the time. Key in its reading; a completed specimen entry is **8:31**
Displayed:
**2:11**
